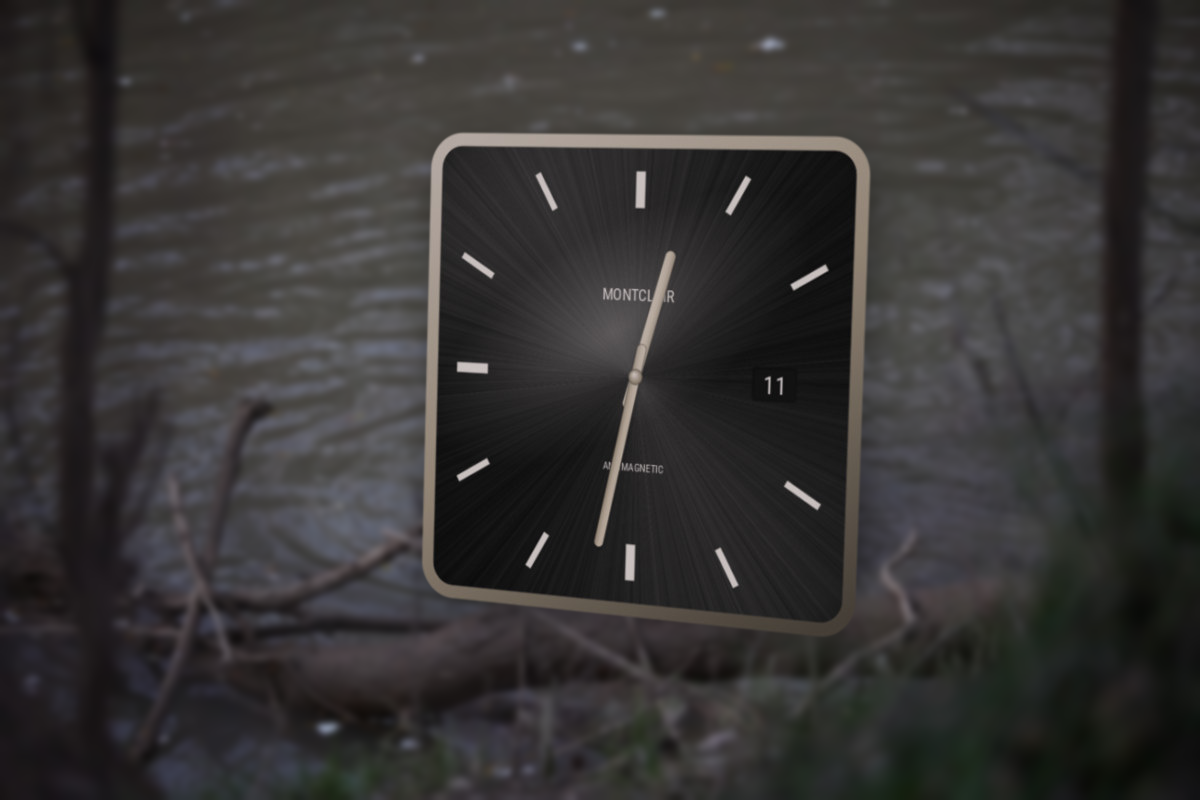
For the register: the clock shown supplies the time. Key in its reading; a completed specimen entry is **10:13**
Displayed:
**12:32**
